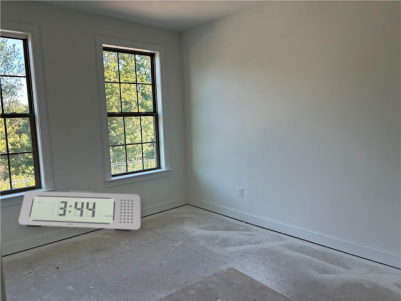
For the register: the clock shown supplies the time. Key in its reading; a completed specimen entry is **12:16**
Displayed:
**3:44**
